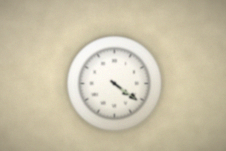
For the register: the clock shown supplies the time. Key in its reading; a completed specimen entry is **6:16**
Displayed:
**4:21**
